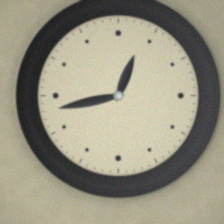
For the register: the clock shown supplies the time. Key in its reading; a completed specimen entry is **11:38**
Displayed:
**12:43**
